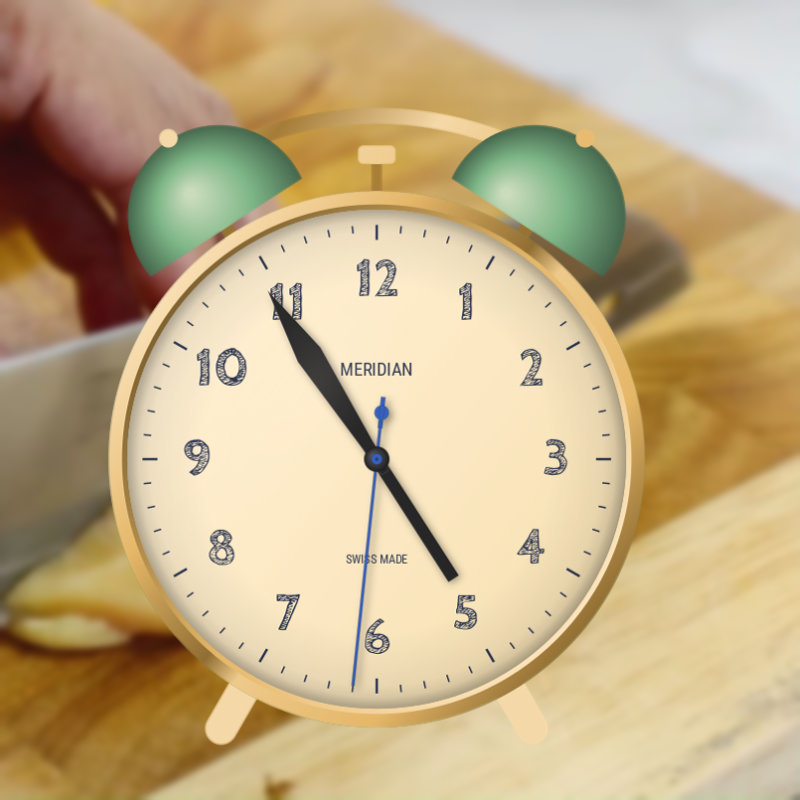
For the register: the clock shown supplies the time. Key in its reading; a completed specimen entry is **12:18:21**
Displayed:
**4:54:31**
